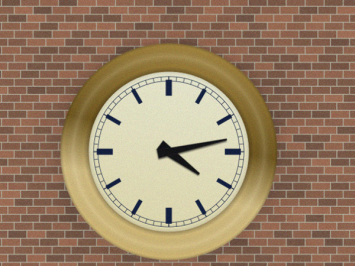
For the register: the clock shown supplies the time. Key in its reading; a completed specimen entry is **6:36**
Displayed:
**4:13**
